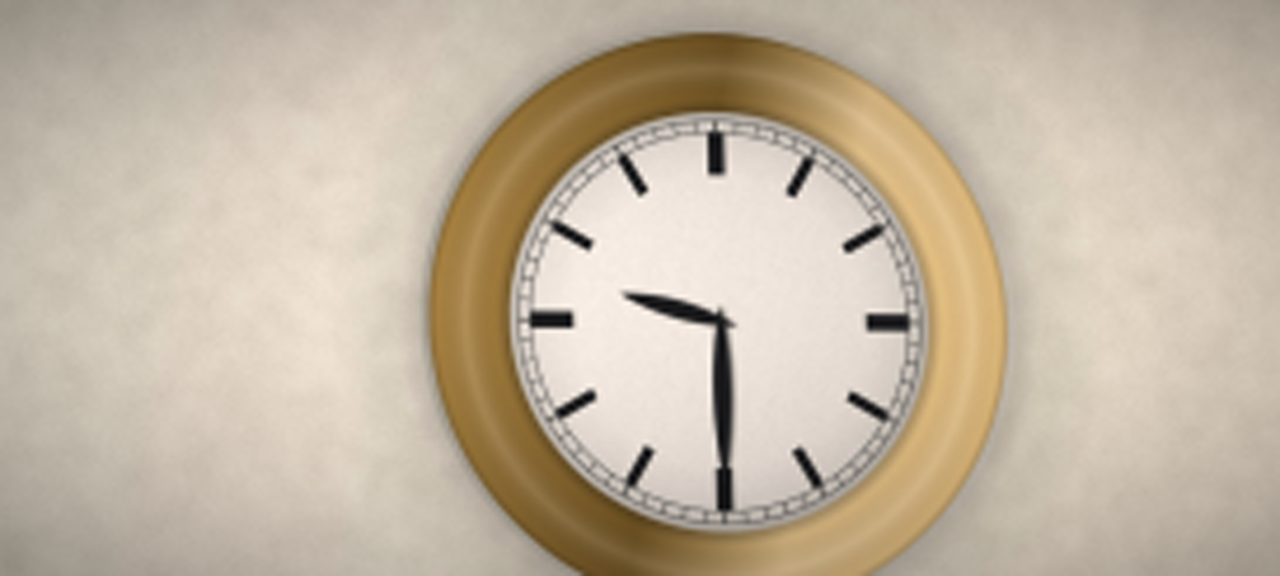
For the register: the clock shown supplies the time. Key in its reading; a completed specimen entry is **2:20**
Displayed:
**9:30**
